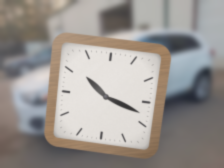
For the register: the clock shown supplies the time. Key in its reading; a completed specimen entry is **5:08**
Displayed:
**10:18**
